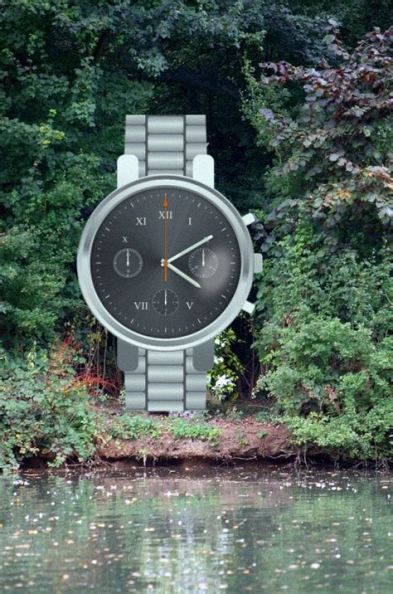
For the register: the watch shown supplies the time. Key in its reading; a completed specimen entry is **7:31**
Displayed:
**4:10**
